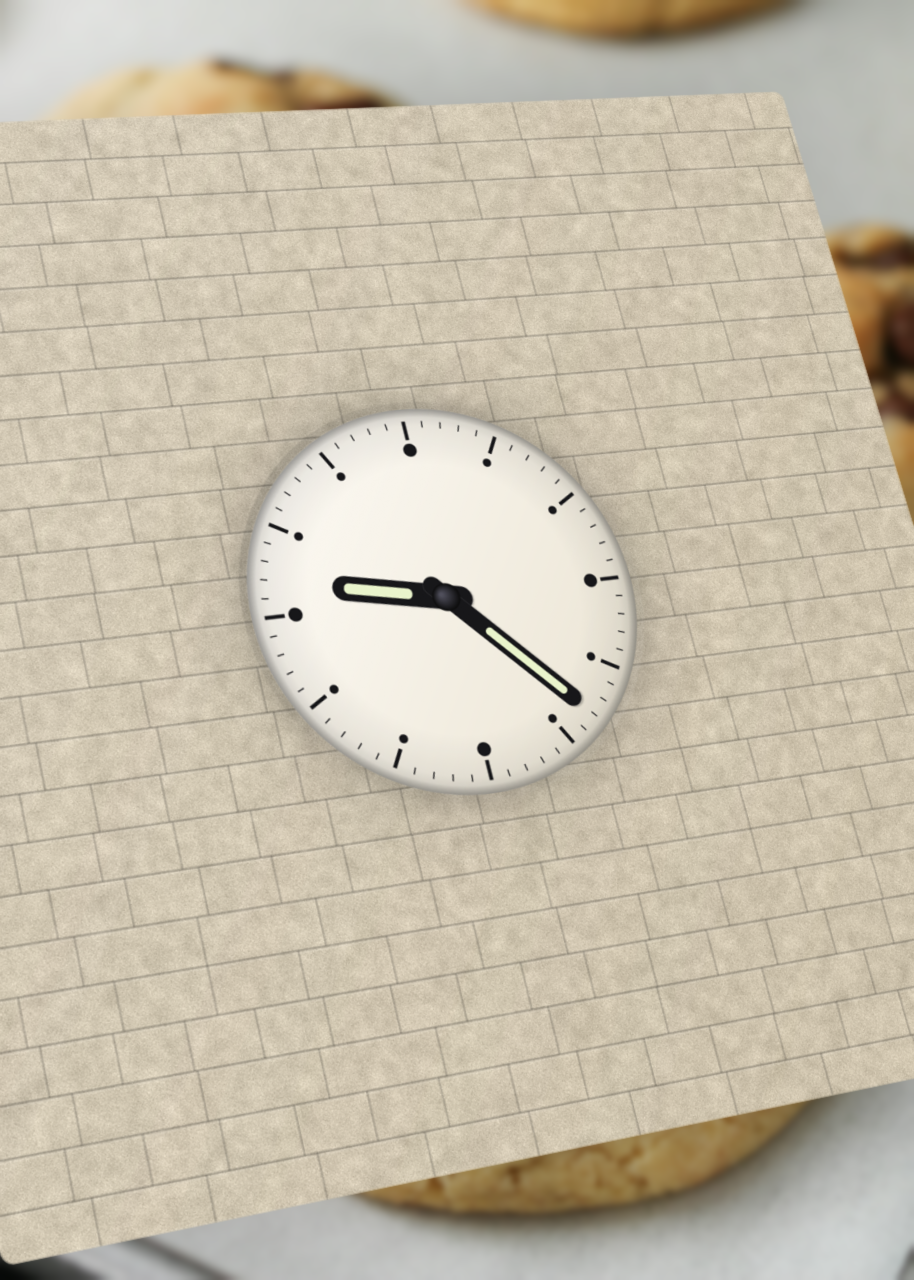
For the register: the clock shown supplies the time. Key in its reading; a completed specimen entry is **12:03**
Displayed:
**9:23**
